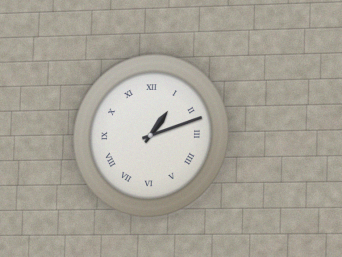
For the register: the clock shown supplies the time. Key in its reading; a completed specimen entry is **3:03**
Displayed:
**1:12**
